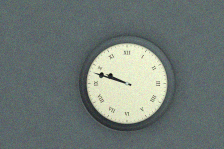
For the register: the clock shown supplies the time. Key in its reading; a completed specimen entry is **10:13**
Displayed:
**9:48**
